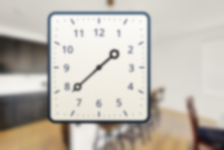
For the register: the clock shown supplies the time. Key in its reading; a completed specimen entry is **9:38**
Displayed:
**1:38**
